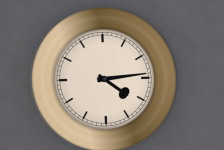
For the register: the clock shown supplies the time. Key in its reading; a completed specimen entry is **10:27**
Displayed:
**4:14**
